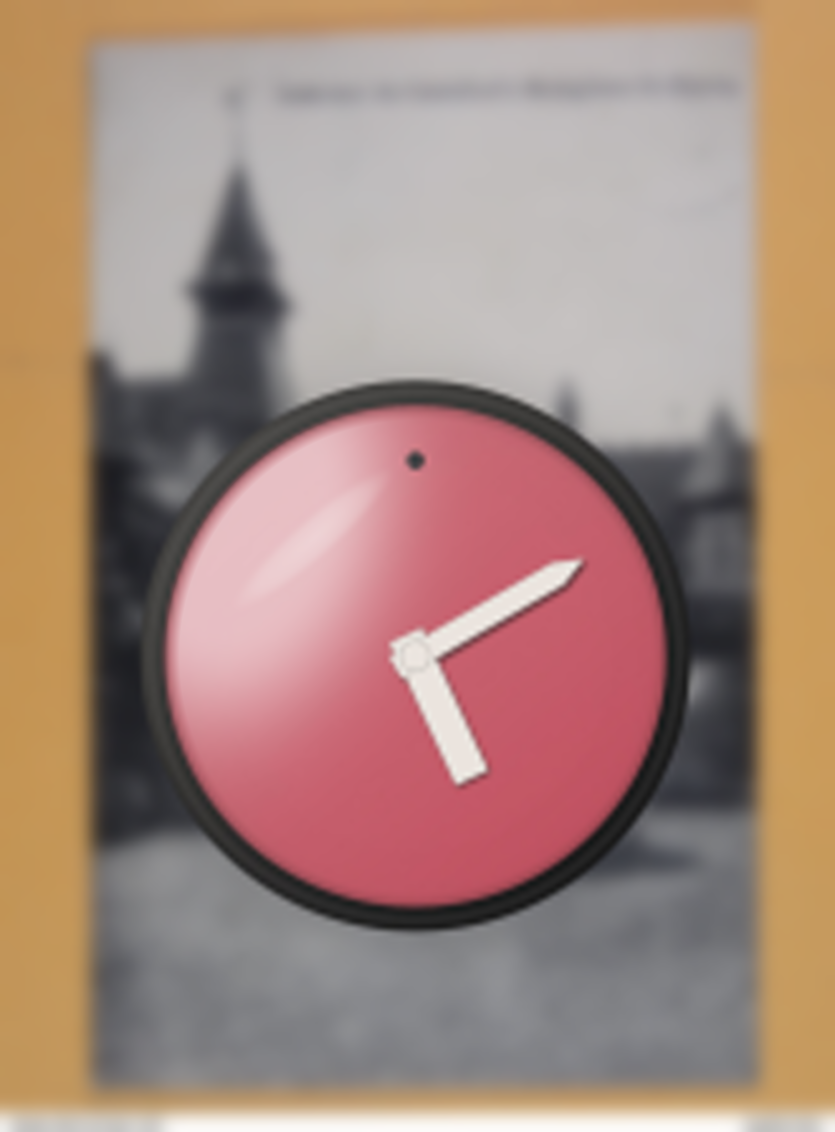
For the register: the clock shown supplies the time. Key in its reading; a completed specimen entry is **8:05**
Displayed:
**5:10**
